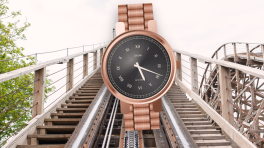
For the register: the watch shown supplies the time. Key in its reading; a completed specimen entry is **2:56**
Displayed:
**5:19**
